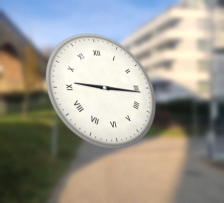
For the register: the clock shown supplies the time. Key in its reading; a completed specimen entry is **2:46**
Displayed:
**9:16**
